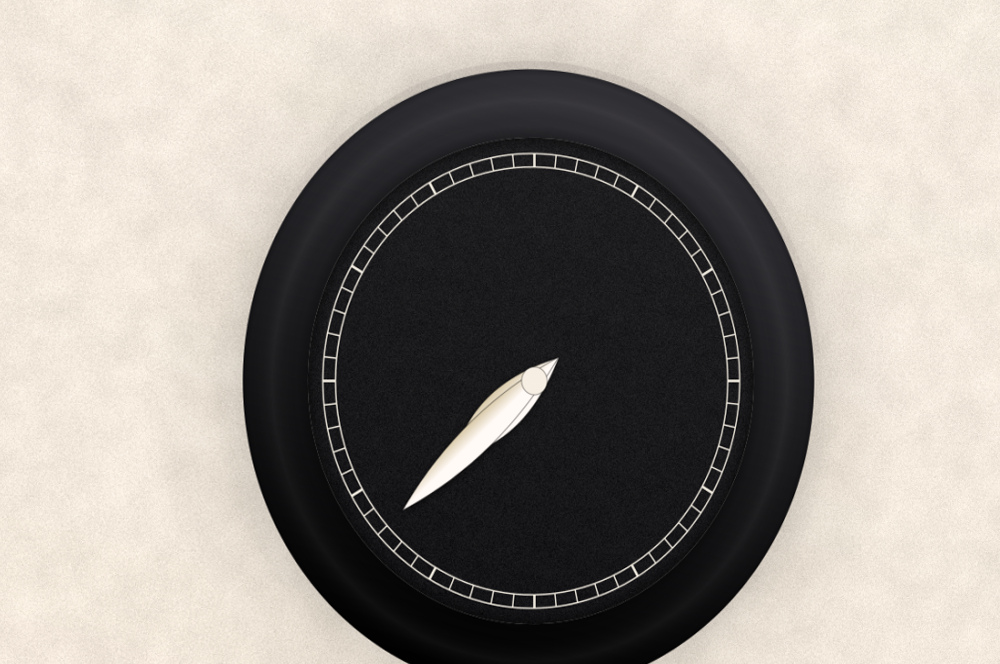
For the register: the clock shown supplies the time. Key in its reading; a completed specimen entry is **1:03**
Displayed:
**7:38**
